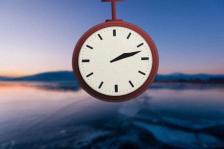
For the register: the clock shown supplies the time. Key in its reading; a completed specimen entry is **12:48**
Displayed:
**2:12**
